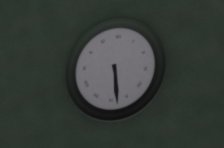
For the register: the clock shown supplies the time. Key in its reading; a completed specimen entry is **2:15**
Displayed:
**5:28**
